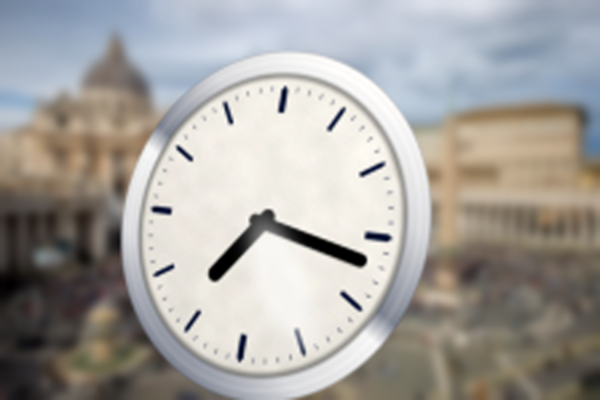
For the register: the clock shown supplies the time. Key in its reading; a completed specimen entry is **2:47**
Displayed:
**7:17**
